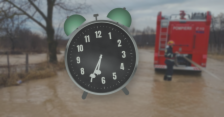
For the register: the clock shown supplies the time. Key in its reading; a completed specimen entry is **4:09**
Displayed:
**6:35**
